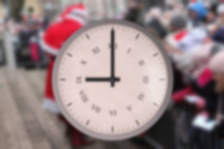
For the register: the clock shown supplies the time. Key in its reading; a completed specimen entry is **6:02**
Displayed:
**9:00**
